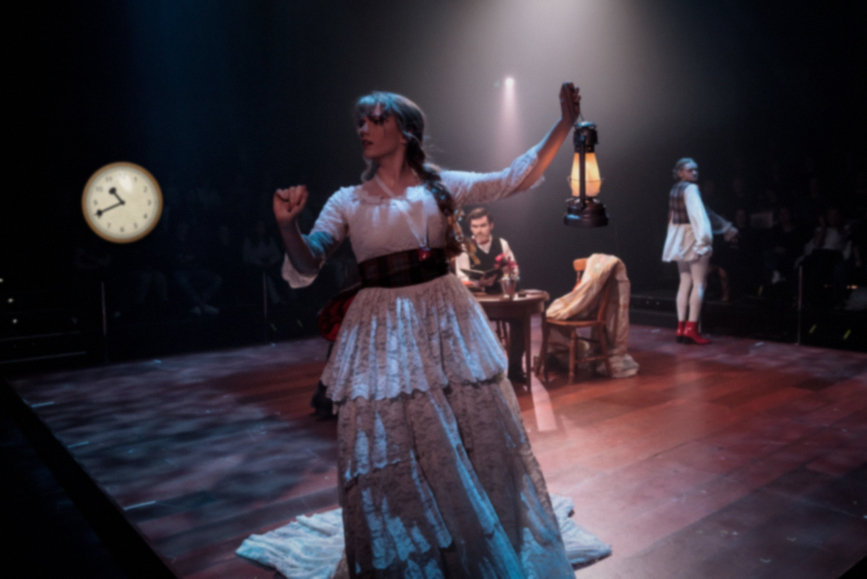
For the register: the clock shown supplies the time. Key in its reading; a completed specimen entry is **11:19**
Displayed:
**10:41**
